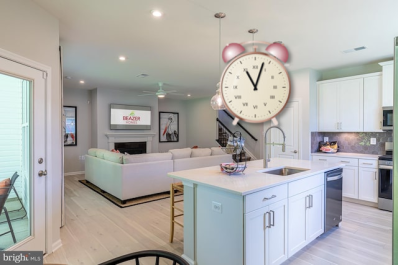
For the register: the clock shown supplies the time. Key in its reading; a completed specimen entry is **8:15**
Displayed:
**11:03**
